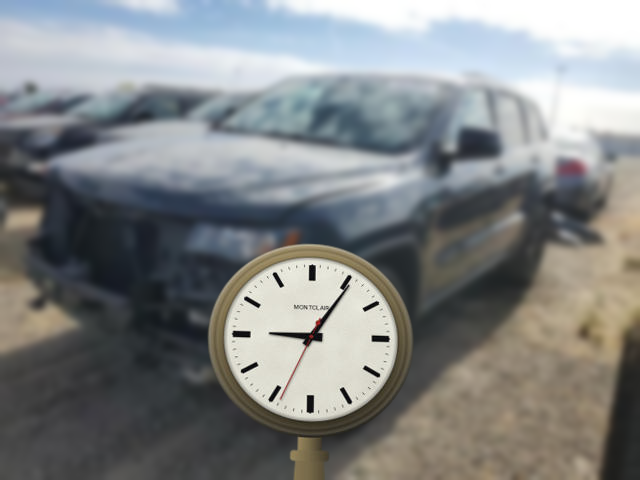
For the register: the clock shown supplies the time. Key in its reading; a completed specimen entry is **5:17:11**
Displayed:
**9:05:34**
